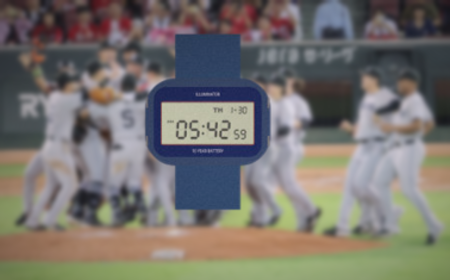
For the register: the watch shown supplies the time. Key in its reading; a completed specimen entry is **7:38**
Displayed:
**5:42**
